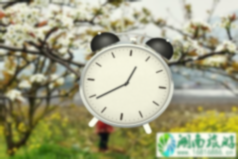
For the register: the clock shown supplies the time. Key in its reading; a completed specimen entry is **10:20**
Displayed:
**12:39**
